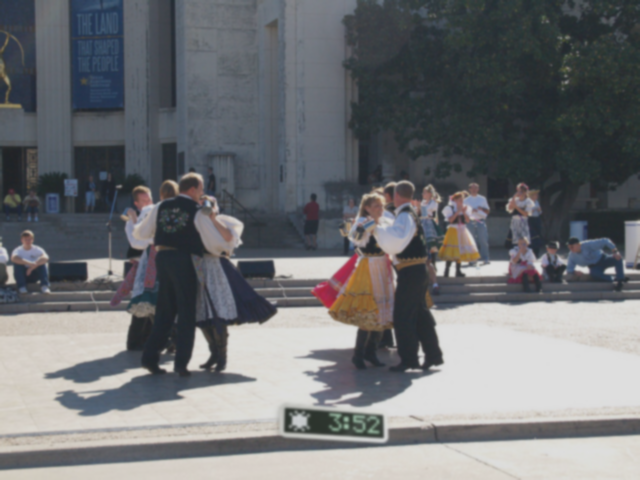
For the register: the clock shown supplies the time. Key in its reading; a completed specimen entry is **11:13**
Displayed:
**3:52**
